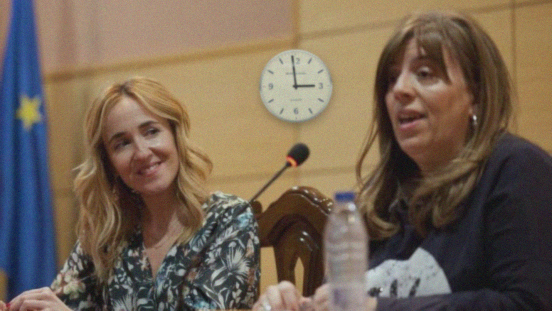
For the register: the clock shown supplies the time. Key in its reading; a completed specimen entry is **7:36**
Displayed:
**2:59**
